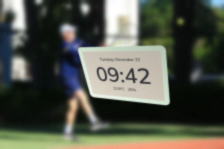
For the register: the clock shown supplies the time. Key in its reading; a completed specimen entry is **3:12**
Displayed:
**9:42**
